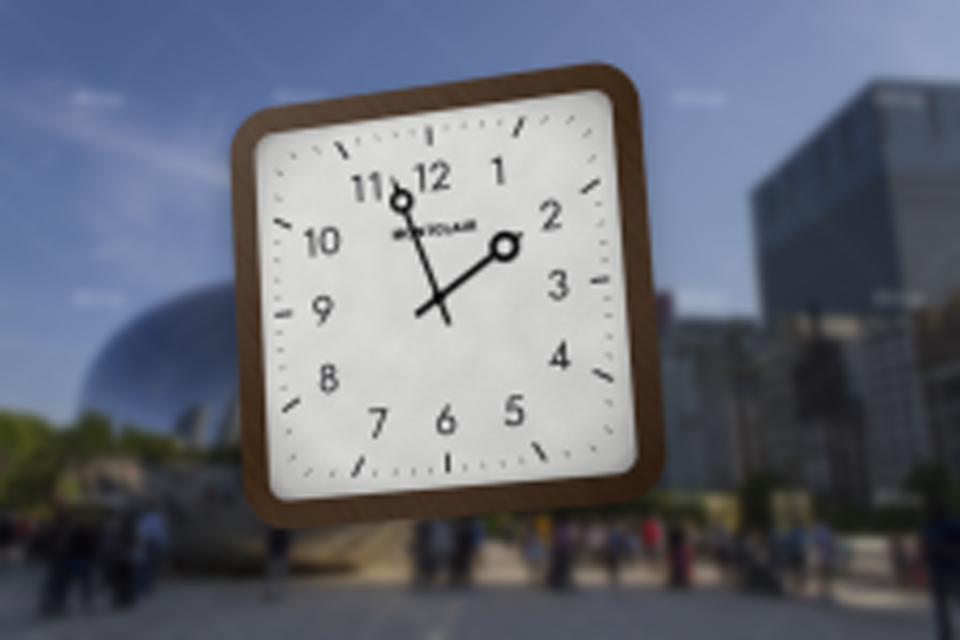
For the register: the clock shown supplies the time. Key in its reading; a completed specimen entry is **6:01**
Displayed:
**1:57**
